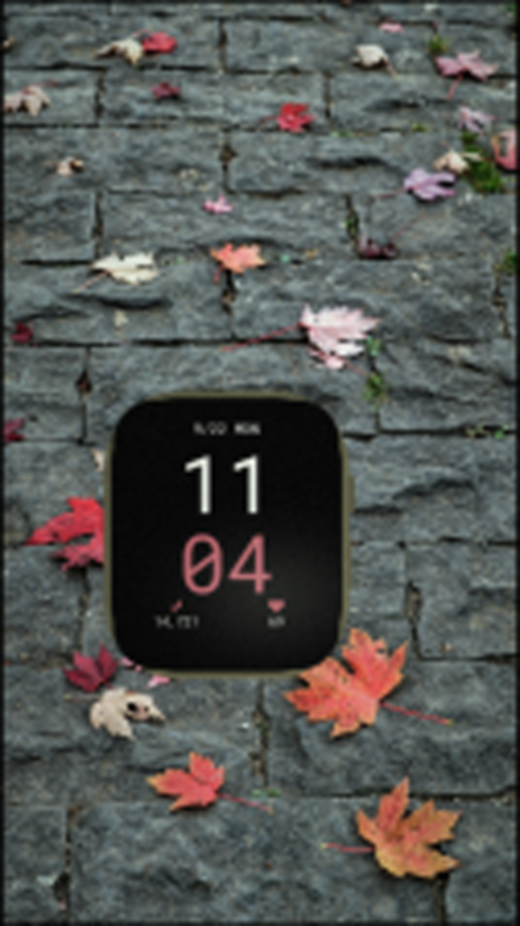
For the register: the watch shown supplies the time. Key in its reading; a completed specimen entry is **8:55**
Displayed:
**11:04**
